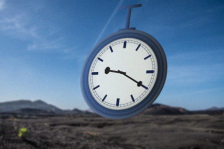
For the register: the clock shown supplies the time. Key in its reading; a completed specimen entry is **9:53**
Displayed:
**9:20**
